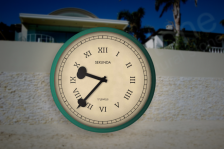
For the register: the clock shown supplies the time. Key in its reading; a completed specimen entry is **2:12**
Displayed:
**9:37**
